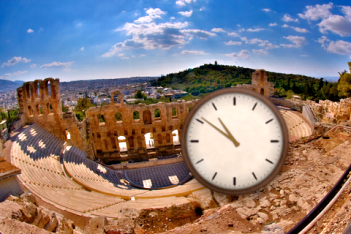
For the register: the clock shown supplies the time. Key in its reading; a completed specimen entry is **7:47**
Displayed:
**10:51**
